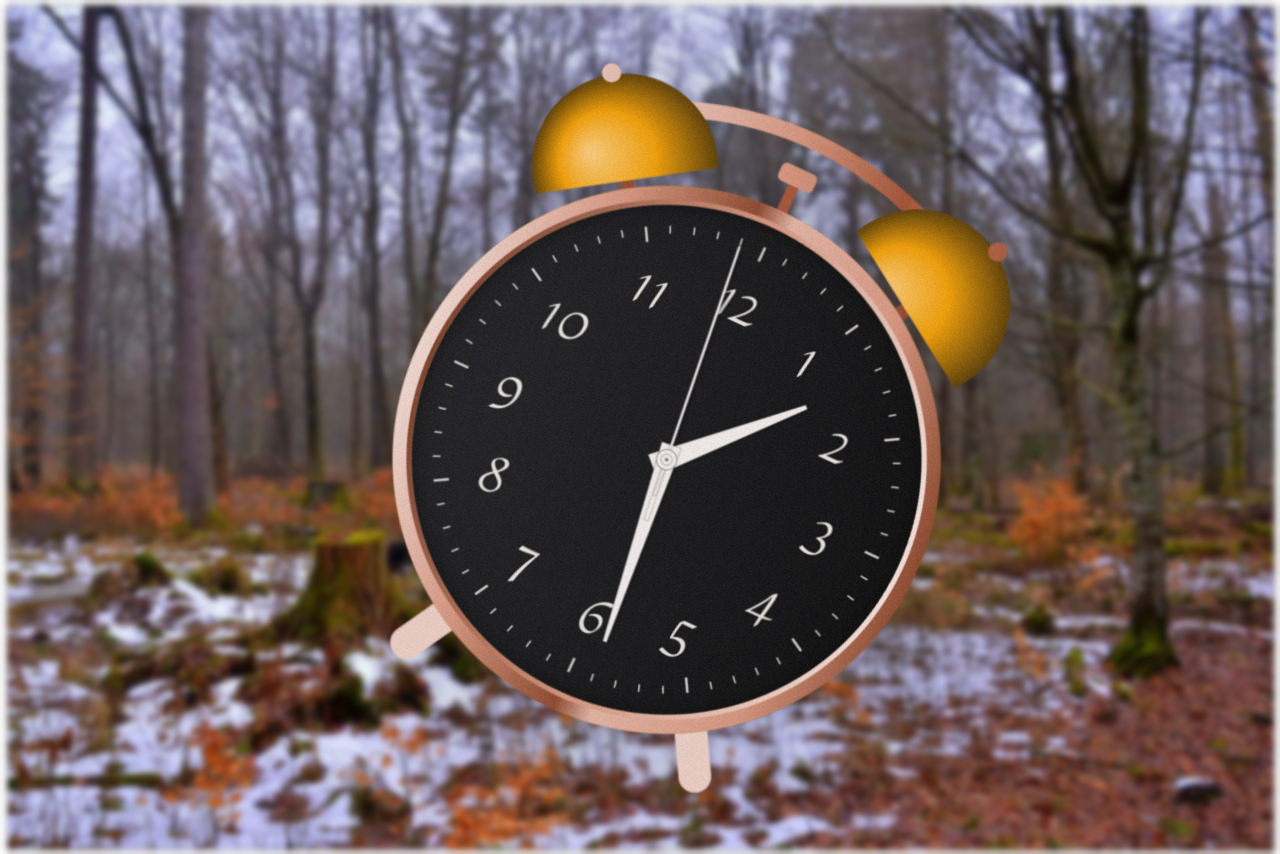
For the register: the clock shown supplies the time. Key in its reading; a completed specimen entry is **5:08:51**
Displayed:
**1:28:59**
